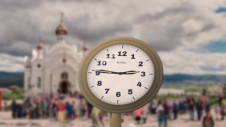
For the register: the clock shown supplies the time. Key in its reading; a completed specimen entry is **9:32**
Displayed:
**2:46**
